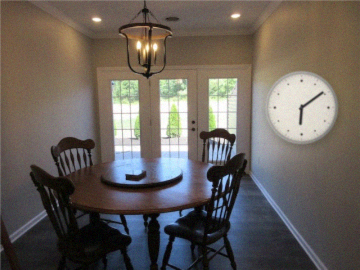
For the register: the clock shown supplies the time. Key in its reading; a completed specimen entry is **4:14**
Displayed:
**6:09**
